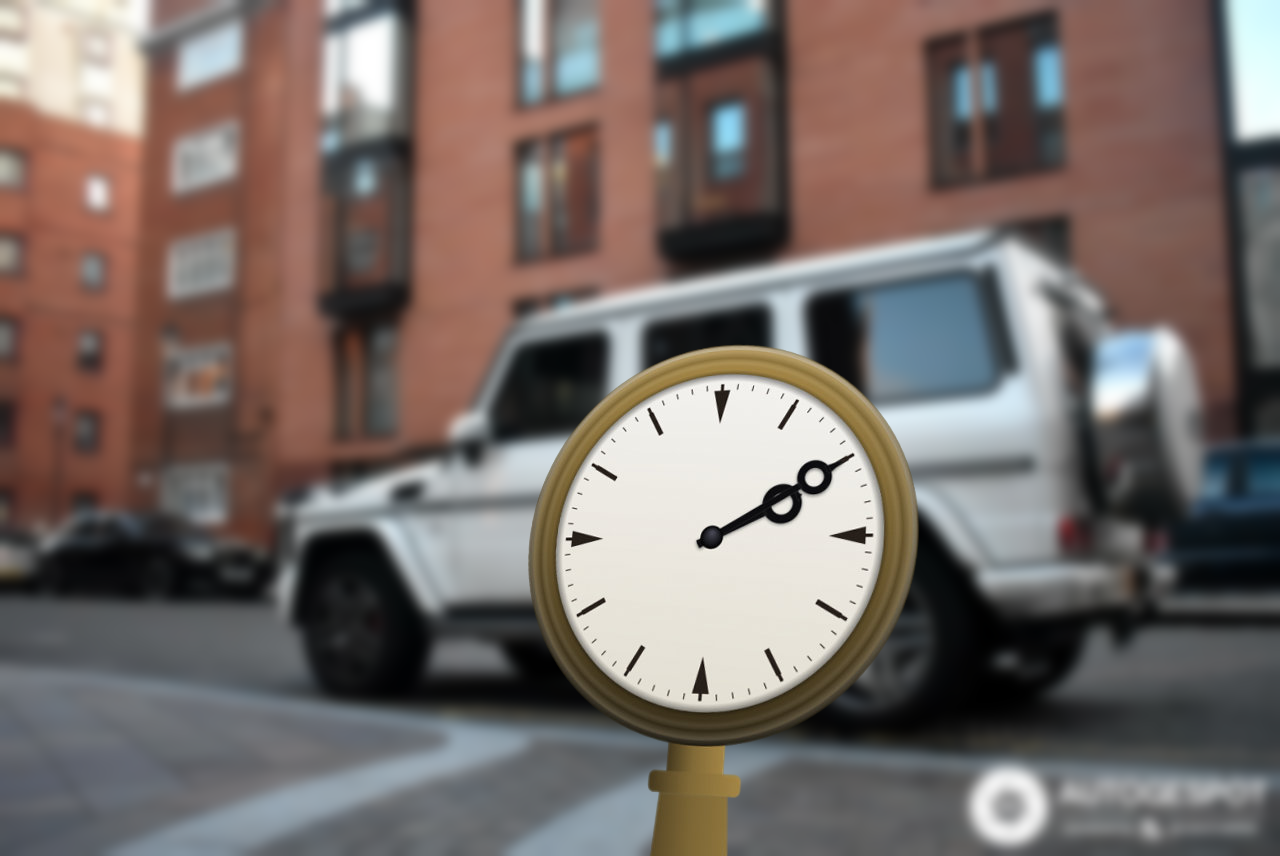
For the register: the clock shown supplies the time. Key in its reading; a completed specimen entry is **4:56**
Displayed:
**2:10**
